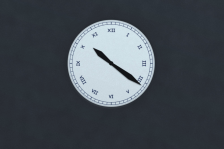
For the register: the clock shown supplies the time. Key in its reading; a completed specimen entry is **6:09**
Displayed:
**10:21**
